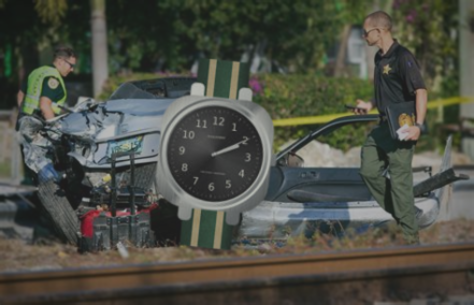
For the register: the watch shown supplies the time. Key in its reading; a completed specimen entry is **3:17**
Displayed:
**2:10**
